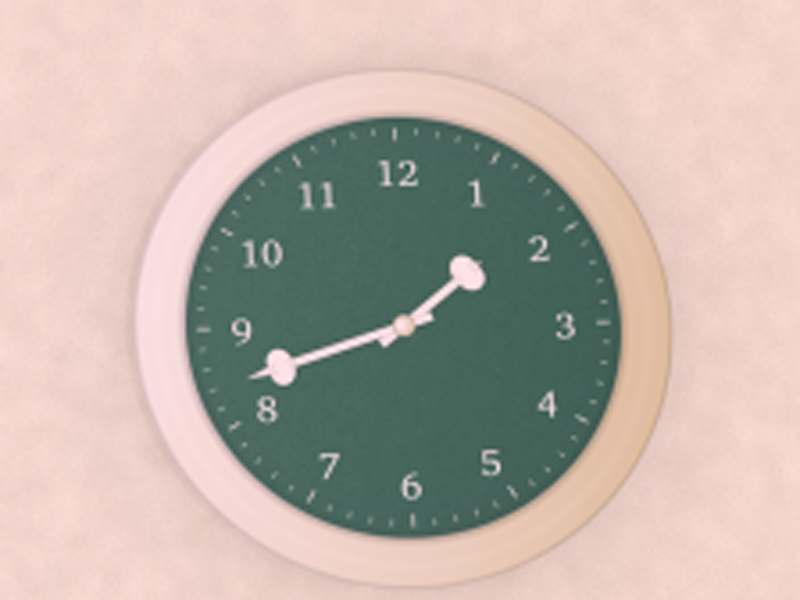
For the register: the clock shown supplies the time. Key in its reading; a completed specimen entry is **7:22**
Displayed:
**1:42**
